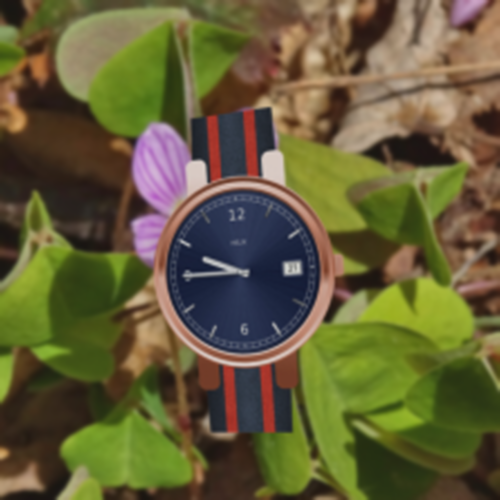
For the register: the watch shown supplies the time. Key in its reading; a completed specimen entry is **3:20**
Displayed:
**9:45**
